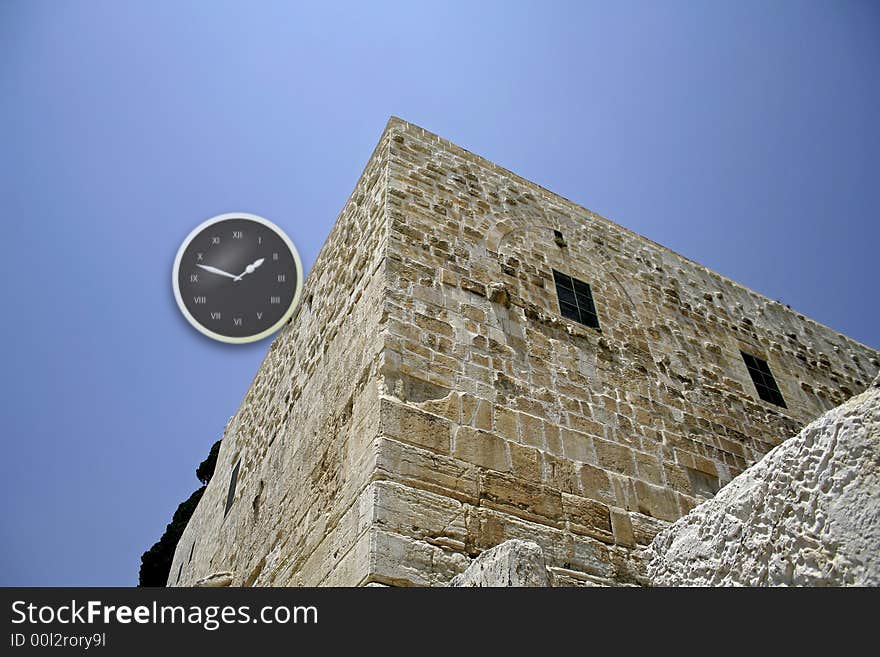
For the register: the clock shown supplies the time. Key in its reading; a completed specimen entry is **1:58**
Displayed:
**1:48**
